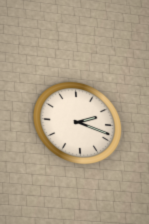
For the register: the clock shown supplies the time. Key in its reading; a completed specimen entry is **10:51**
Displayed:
**2:18**
